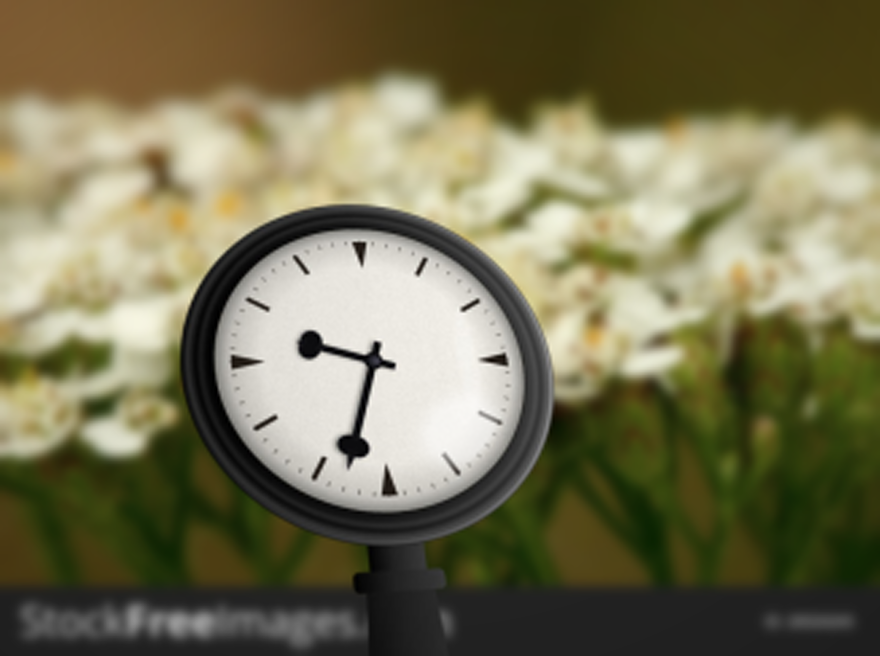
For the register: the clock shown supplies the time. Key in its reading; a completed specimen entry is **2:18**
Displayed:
**9:33**
